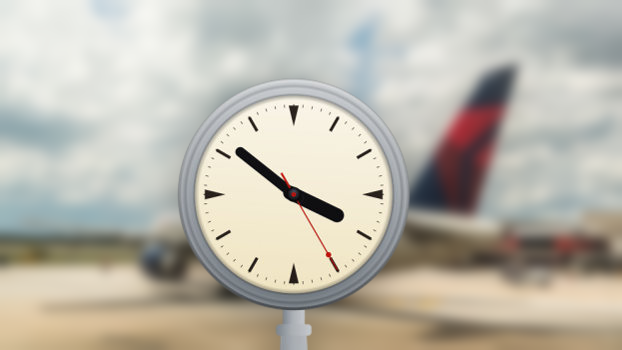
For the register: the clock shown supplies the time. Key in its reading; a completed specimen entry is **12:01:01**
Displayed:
**3:51:25**
